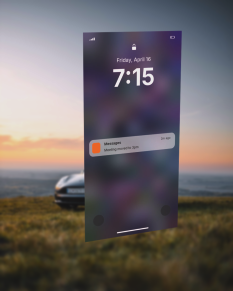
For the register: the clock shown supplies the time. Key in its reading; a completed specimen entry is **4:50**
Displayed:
**7:15**
